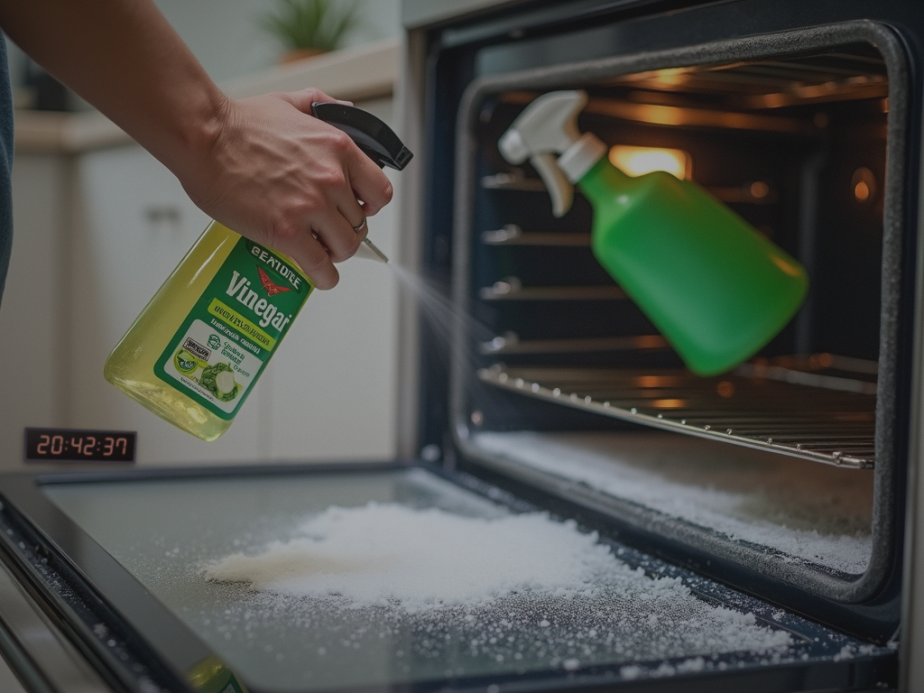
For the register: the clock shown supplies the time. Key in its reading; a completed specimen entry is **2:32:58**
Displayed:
**20:42:37**
